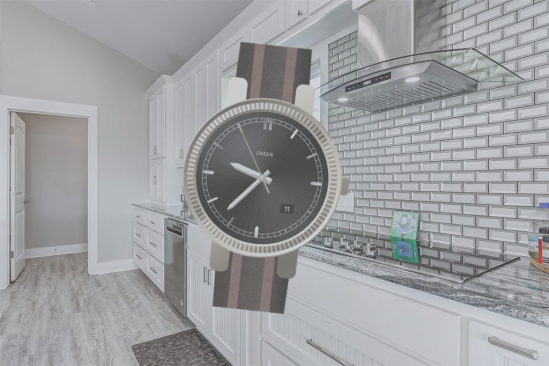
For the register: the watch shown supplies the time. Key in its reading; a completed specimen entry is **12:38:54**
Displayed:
**9:36:55**
